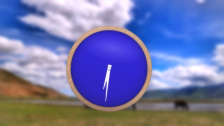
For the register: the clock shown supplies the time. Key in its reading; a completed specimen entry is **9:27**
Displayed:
**6:31**
